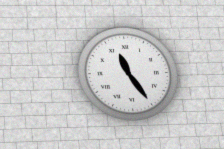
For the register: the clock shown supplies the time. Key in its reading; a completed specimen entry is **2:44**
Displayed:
**11:25**
